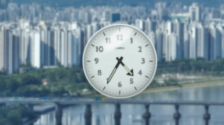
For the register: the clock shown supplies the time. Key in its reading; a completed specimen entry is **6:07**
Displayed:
**4:35**
